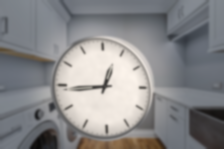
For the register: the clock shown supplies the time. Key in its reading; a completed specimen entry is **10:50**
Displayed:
**12:44**
